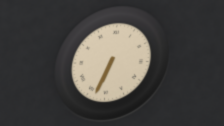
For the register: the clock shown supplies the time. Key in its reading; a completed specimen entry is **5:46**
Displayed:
**6:33**
